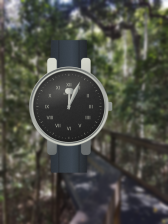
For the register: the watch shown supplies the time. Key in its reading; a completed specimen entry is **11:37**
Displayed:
**12:04**
